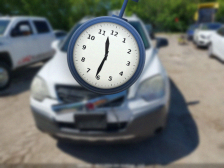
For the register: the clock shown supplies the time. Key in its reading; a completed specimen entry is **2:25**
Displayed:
**11:31**
